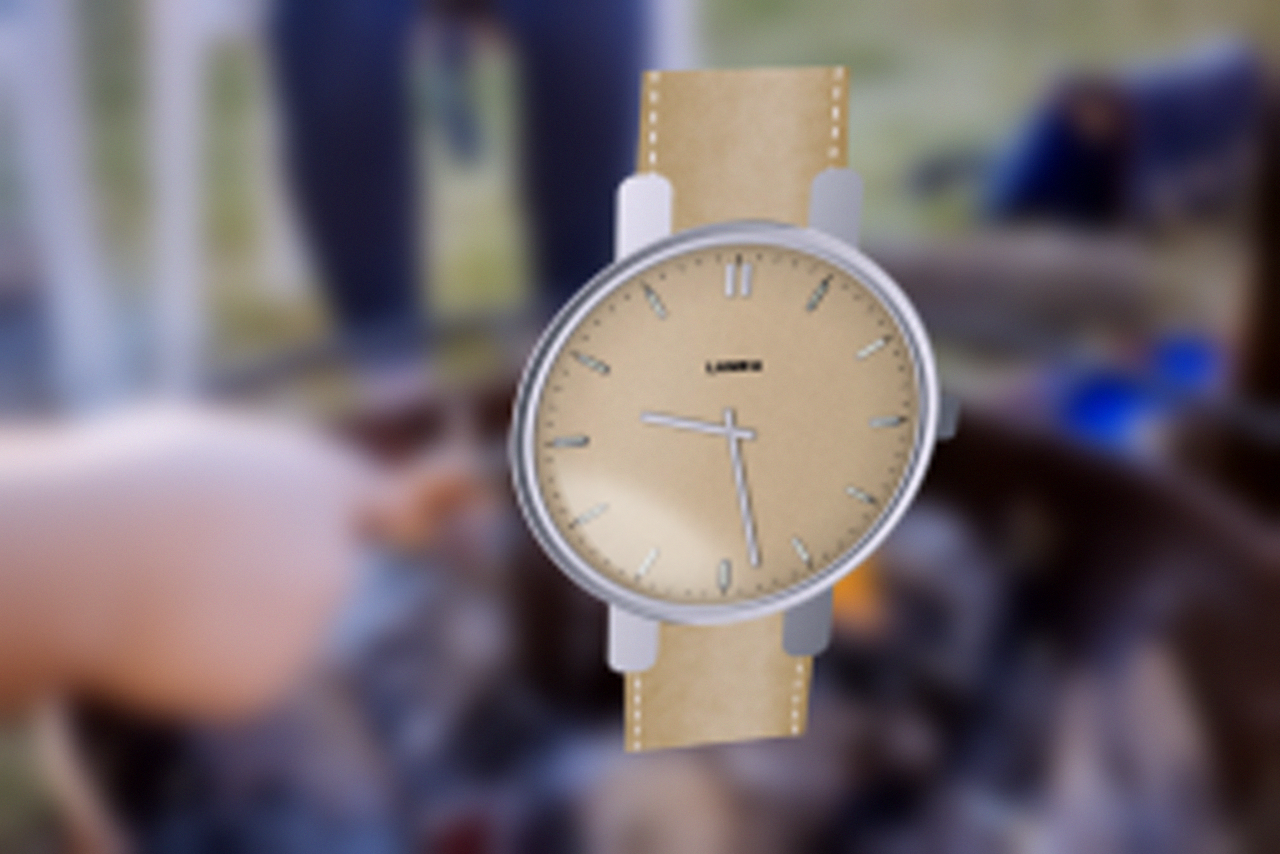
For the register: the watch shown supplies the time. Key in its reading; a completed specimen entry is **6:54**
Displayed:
**9:28**
